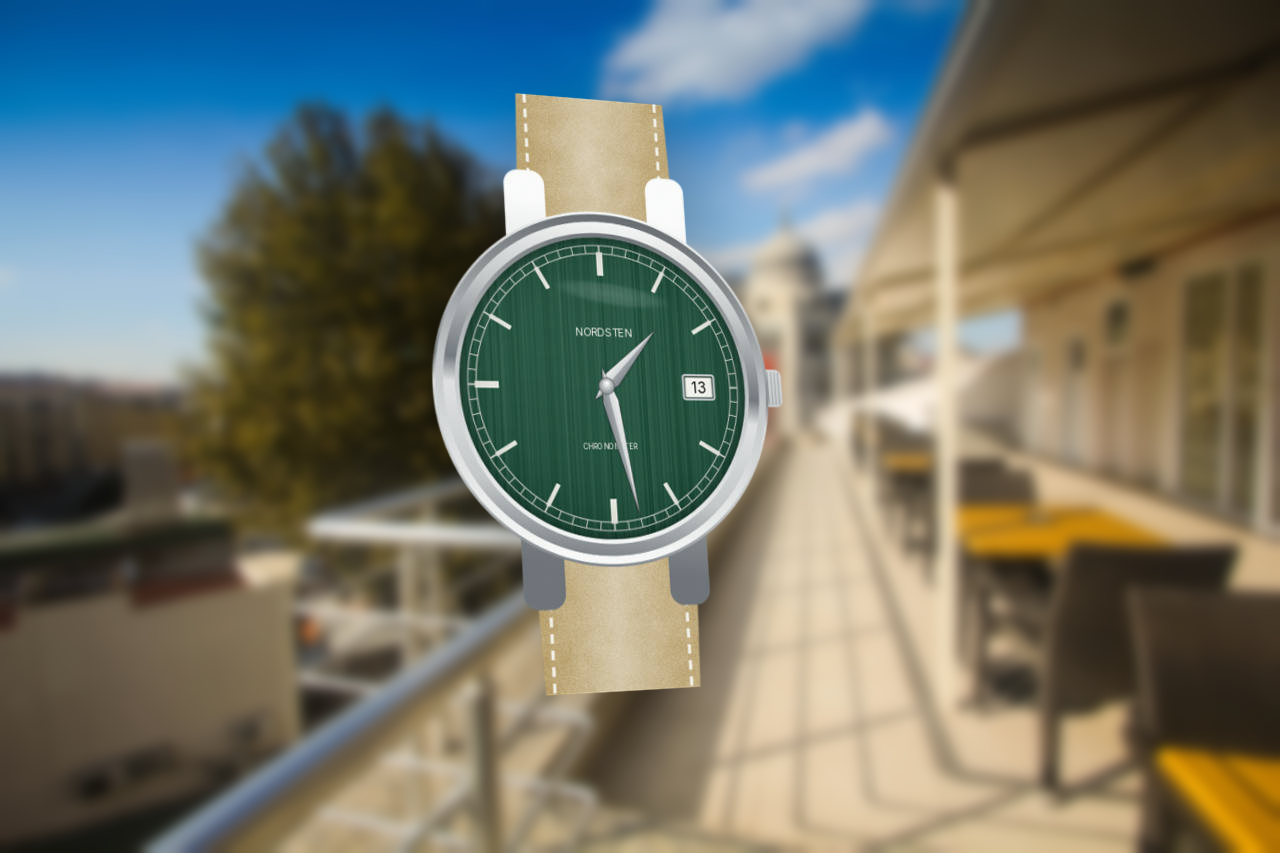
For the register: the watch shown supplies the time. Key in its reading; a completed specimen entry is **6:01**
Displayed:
**1:28**
